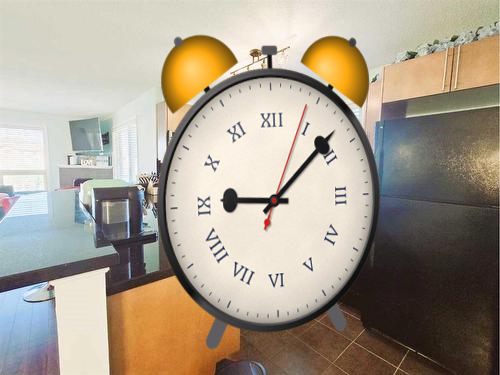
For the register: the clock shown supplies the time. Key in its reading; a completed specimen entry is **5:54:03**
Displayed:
**9:08:04**
